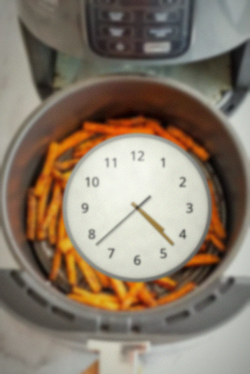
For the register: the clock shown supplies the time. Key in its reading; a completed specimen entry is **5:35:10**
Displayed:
**4:22:38**
